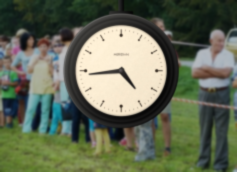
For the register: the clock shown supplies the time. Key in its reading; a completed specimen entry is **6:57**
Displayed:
**4:44**
